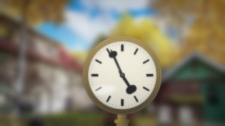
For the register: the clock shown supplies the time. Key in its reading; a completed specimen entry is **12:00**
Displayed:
**4:56**
